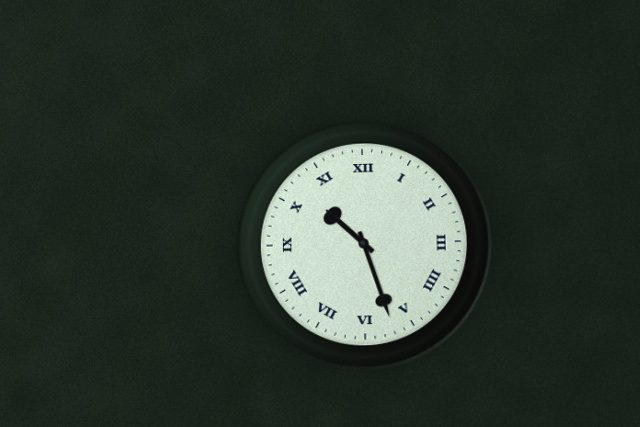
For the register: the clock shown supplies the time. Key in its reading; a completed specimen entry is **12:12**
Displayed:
**10:27**
